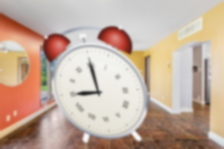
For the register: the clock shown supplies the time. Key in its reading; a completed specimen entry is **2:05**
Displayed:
**9:00**
